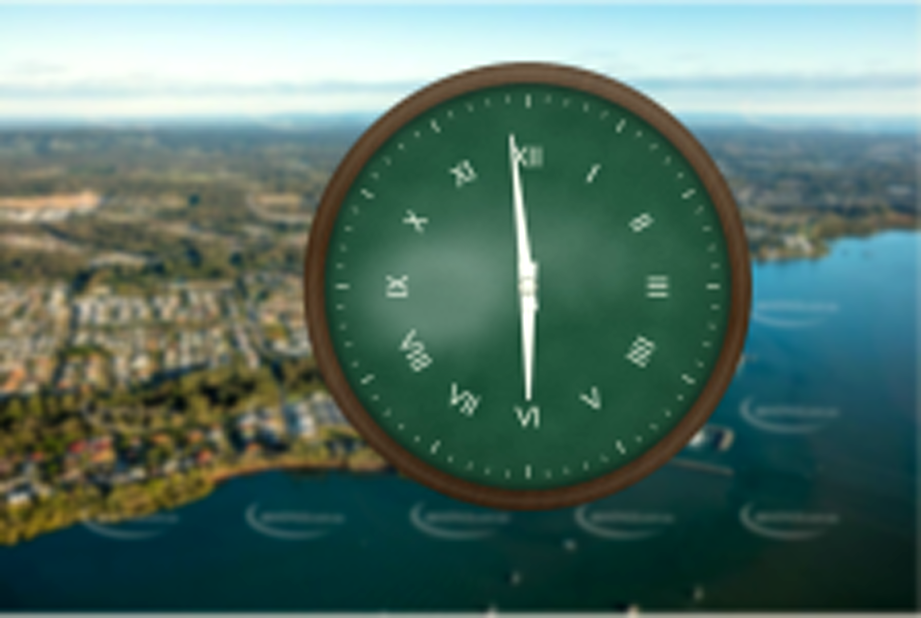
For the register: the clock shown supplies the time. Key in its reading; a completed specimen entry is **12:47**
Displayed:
**5:59**
